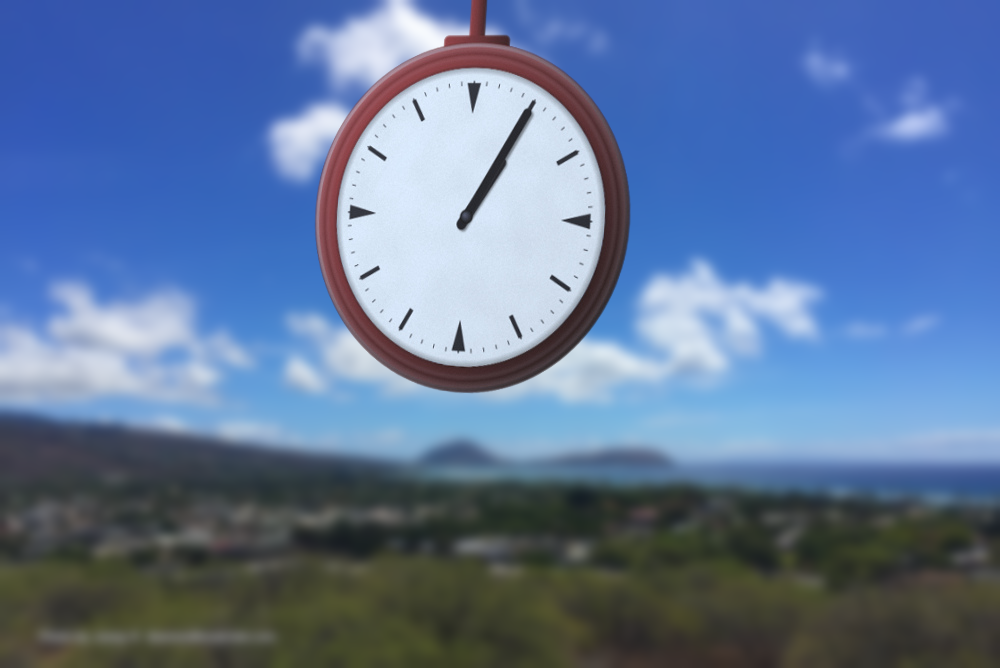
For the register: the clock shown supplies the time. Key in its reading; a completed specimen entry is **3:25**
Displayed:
**1:05**
